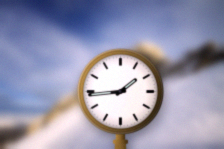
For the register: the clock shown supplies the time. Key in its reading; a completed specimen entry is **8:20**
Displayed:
**1:44**
